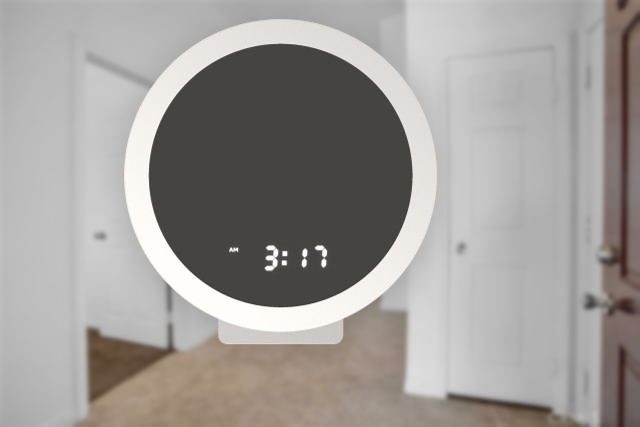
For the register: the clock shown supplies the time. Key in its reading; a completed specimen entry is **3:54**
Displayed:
**3:17**
